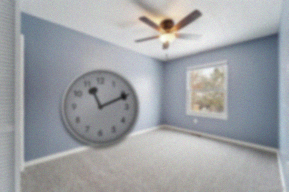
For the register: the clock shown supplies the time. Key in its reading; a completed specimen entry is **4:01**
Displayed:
**11:11**
